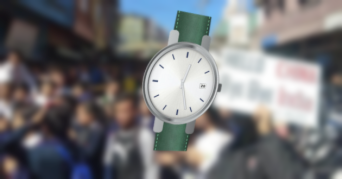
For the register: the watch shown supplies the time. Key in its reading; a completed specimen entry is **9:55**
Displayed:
**12:27**
